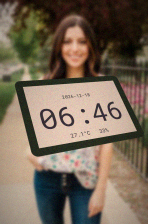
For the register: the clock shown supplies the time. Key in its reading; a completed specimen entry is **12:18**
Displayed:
**6:46**
